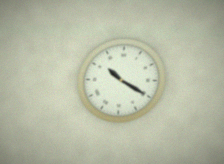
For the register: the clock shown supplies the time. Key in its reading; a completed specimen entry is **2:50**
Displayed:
**10:20**
